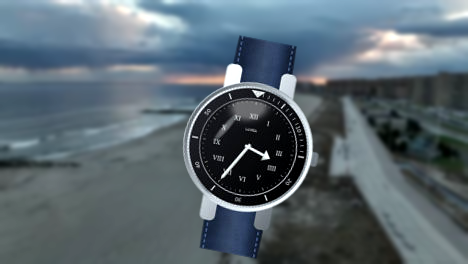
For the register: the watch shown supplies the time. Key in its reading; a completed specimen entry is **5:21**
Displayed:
**3:35**
